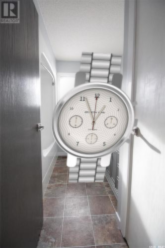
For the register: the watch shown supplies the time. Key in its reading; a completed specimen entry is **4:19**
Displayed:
**12:56**
